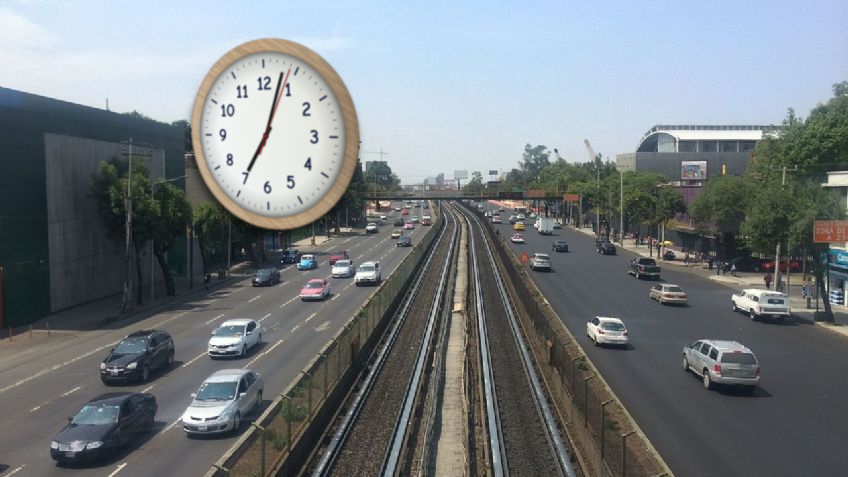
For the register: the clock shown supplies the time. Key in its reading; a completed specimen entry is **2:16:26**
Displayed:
**7:03:04**
